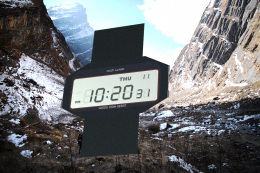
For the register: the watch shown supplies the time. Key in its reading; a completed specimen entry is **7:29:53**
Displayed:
**10:20:31**
